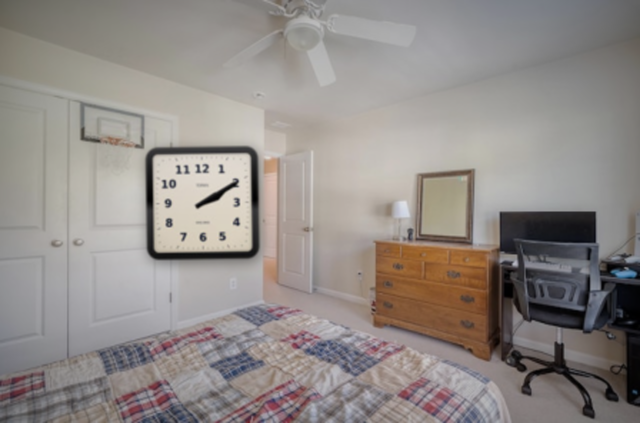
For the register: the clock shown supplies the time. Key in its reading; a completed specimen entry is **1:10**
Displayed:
**2:10**
